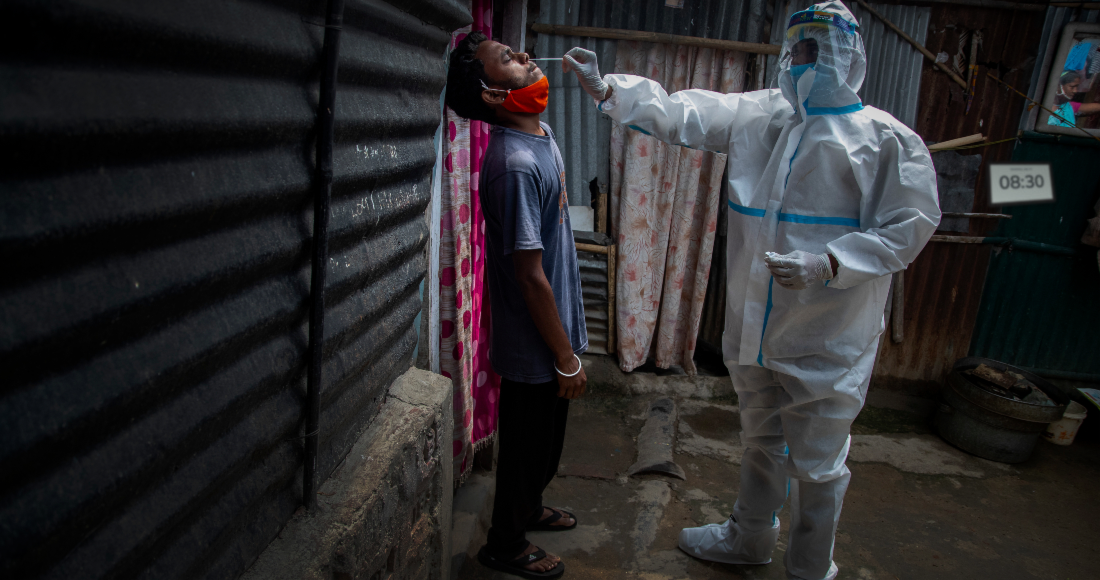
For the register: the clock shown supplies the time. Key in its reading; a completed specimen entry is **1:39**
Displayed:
**8:30**
